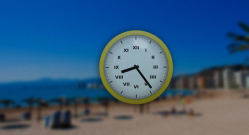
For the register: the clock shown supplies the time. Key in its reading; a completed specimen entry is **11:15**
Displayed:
**8:24**
